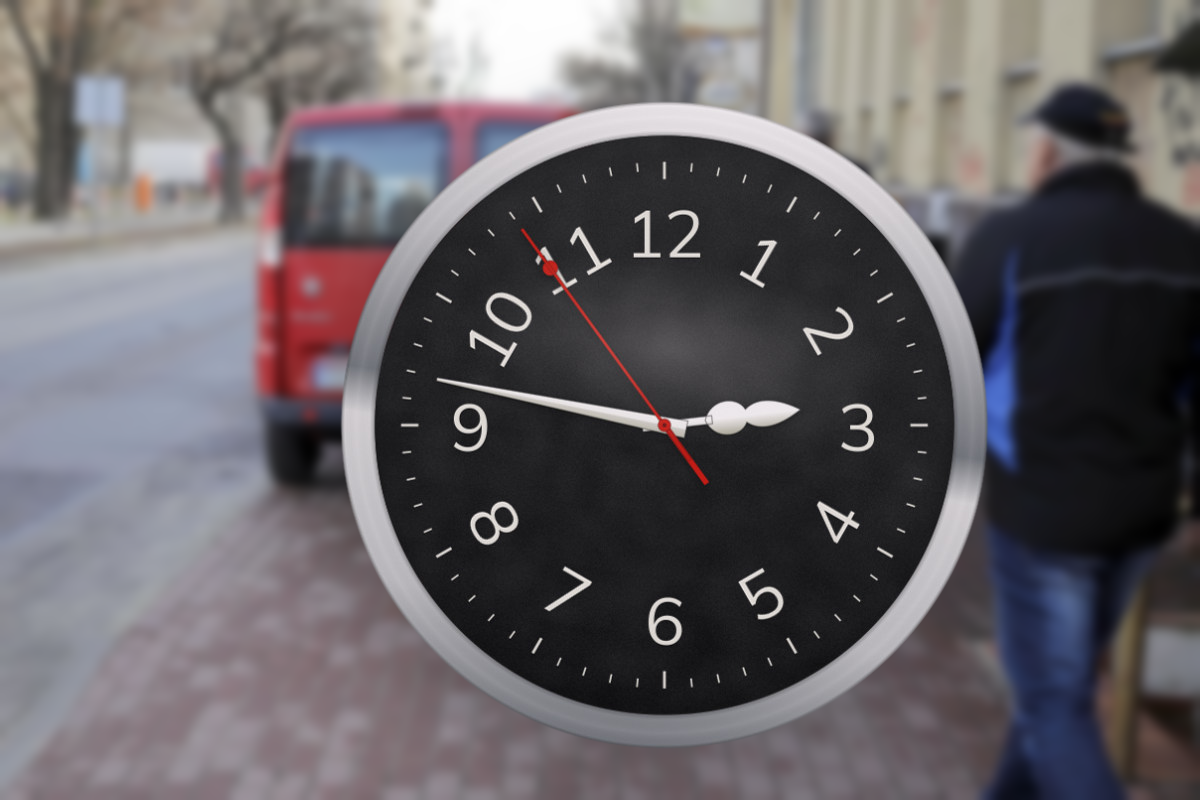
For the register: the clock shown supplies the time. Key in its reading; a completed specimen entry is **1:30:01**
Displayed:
**2:46:54**
